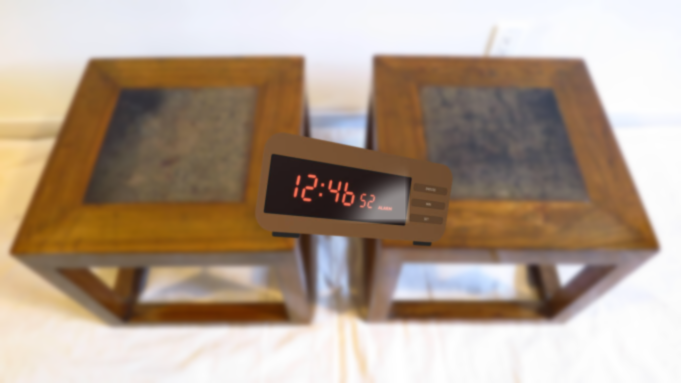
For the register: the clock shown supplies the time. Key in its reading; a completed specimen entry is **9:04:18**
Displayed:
**12:46:52**
